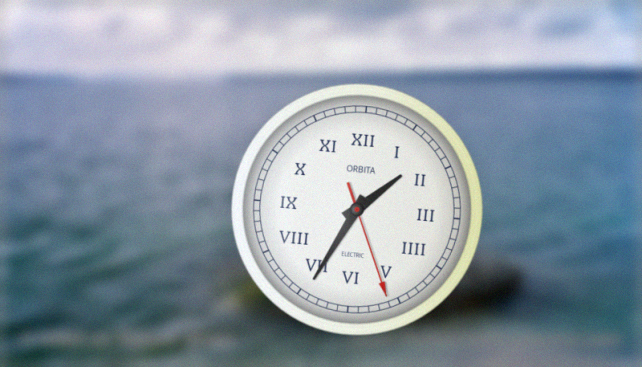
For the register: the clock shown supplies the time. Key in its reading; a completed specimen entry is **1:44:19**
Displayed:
**1:34:26**
